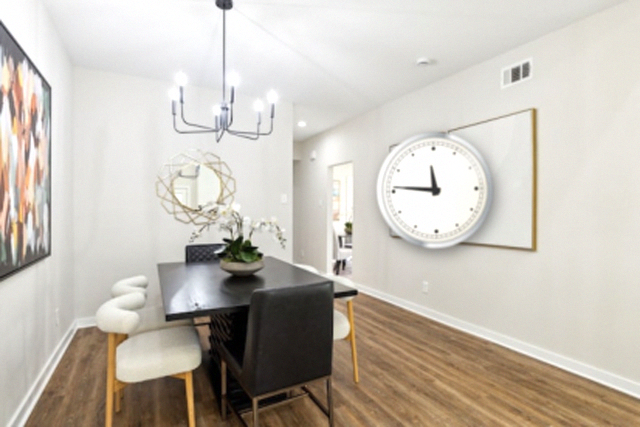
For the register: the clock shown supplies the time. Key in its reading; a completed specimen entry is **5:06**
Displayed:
**11:46**
